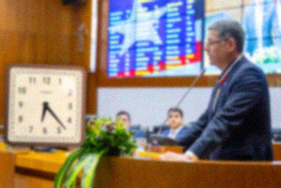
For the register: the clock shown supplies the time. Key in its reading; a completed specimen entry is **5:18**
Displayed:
**6:23**
